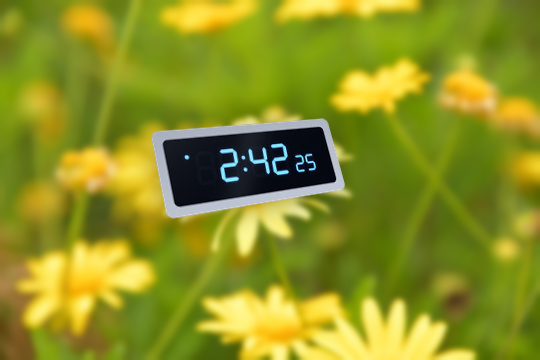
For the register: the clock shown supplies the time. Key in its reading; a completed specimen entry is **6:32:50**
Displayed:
**2:42:25**
